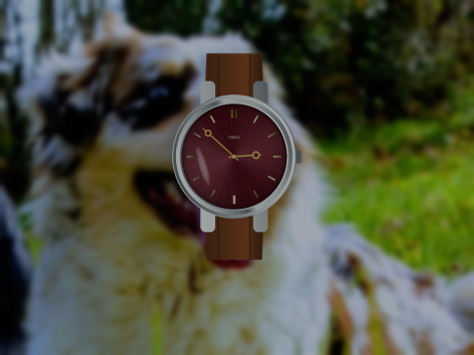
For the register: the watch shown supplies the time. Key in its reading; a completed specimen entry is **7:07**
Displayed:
**2:52**
